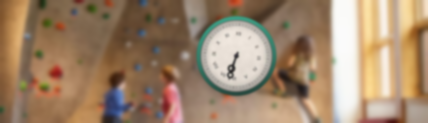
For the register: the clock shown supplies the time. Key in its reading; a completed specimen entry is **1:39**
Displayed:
**6:32**
